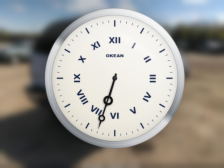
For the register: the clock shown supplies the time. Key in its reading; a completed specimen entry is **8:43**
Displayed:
**6:33**
